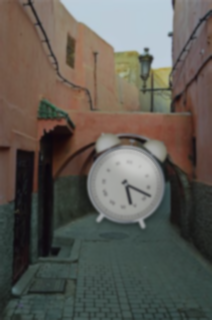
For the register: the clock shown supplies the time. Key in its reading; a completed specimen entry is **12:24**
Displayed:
**5:18**
